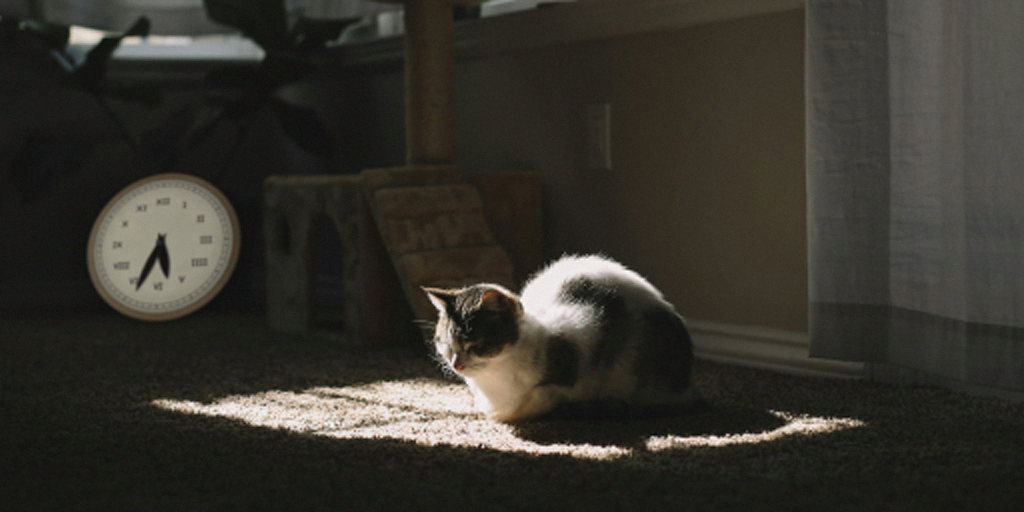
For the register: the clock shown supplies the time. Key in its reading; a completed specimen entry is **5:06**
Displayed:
**5:34**
